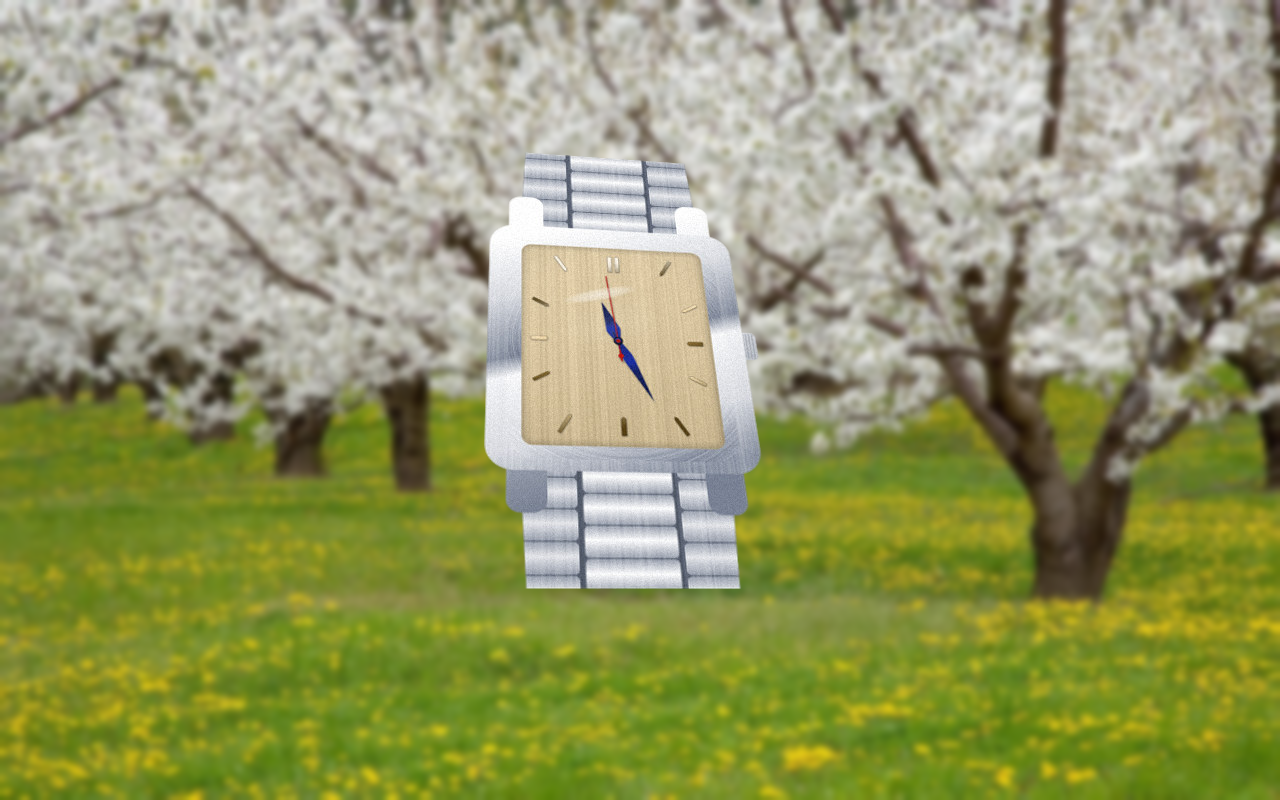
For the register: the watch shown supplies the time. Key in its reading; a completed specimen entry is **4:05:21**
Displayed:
**11:25:59**
